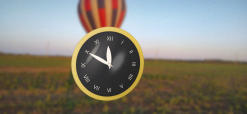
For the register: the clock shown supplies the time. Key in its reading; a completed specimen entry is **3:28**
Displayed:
**11:50**
